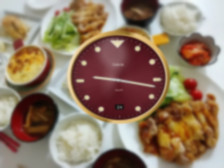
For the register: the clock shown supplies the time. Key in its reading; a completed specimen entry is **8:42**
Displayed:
**9:17**
